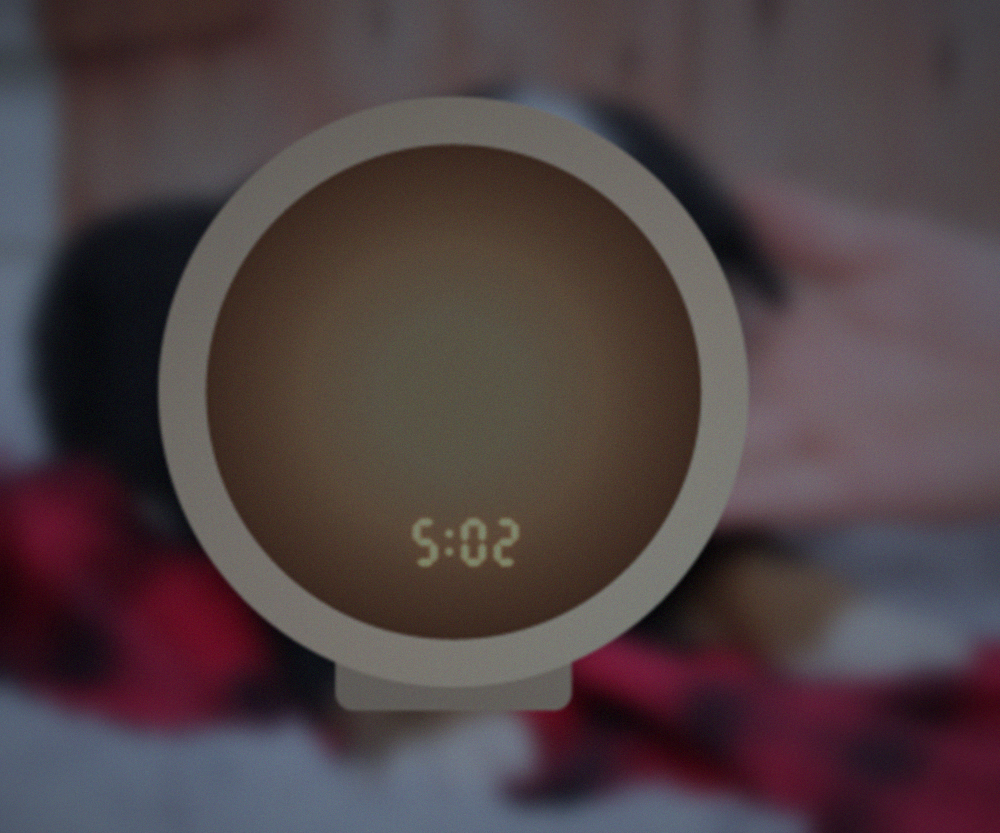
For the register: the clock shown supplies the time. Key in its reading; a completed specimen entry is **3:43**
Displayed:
**5:02**
